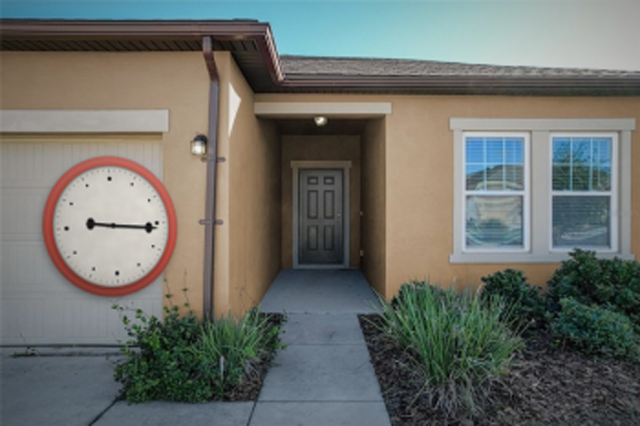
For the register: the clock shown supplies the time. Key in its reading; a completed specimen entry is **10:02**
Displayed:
**9:16**
